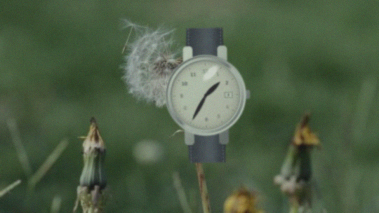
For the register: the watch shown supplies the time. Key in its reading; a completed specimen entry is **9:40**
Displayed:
**1:35**
